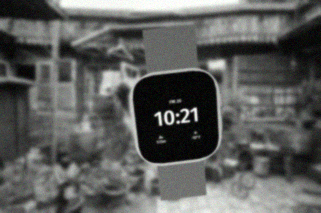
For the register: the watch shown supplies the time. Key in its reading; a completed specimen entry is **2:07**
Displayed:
**10:21**
